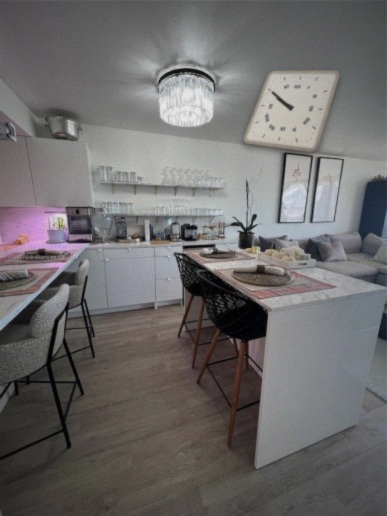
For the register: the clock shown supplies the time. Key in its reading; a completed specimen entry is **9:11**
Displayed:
**9:50**
